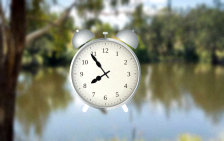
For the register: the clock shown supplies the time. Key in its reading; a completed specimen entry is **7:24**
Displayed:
**7:54**
